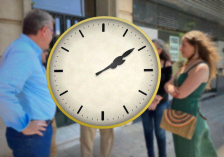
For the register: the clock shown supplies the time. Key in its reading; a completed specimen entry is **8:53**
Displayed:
**2:09**
